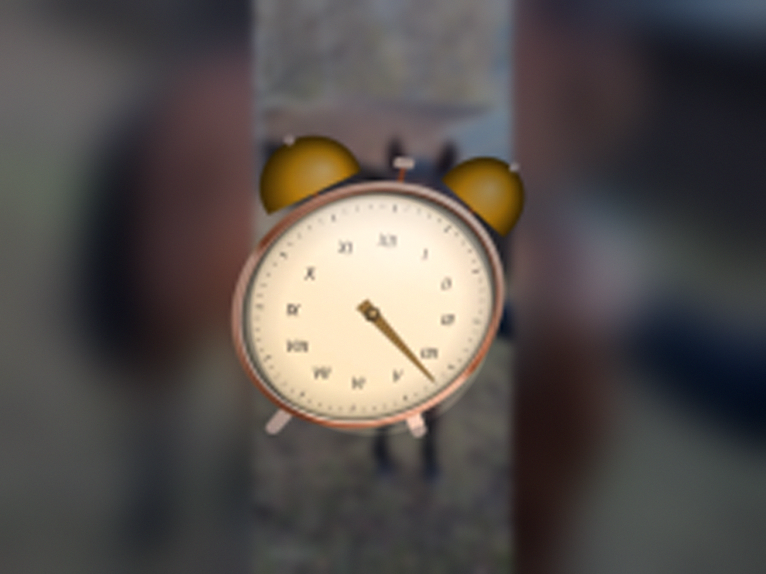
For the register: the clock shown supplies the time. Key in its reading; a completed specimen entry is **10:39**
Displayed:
**4:22**
